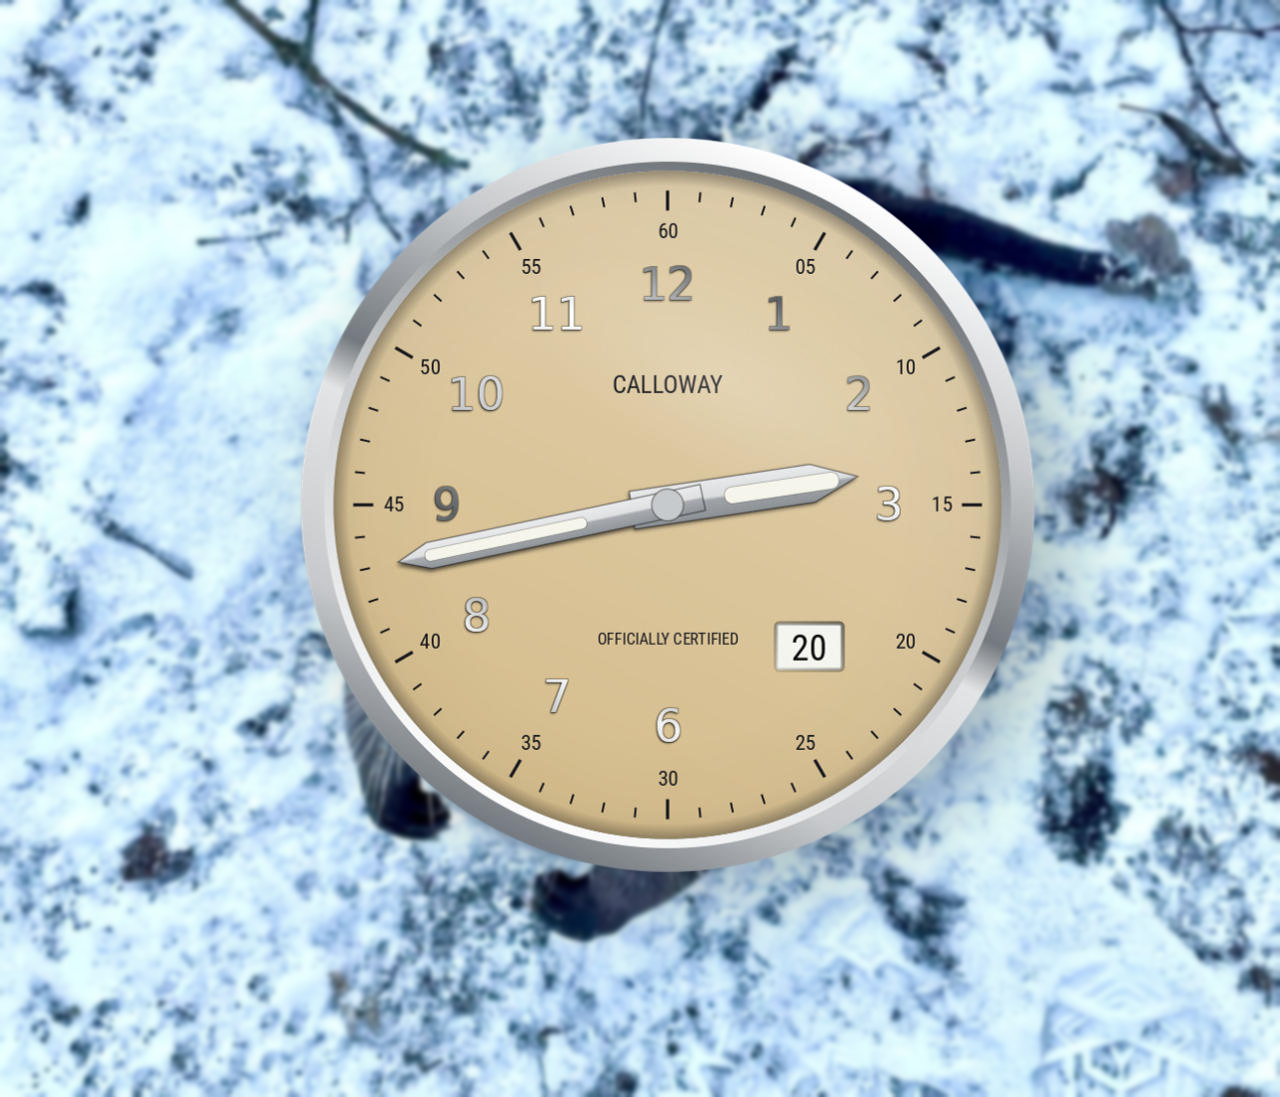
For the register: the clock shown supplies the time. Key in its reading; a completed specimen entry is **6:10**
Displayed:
**2:43**
